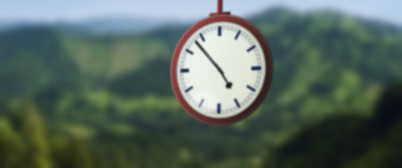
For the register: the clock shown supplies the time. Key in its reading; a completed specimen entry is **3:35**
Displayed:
**4:53**
